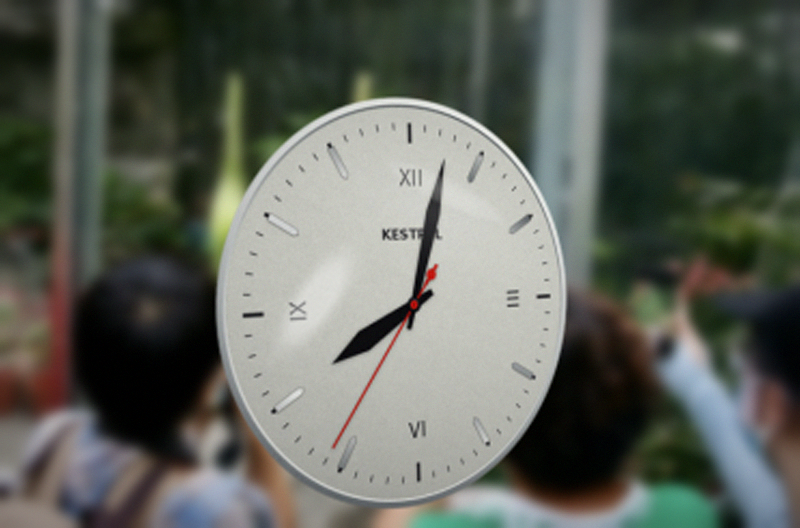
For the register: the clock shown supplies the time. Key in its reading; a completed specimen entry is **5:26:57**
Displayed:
**8:02:36**
